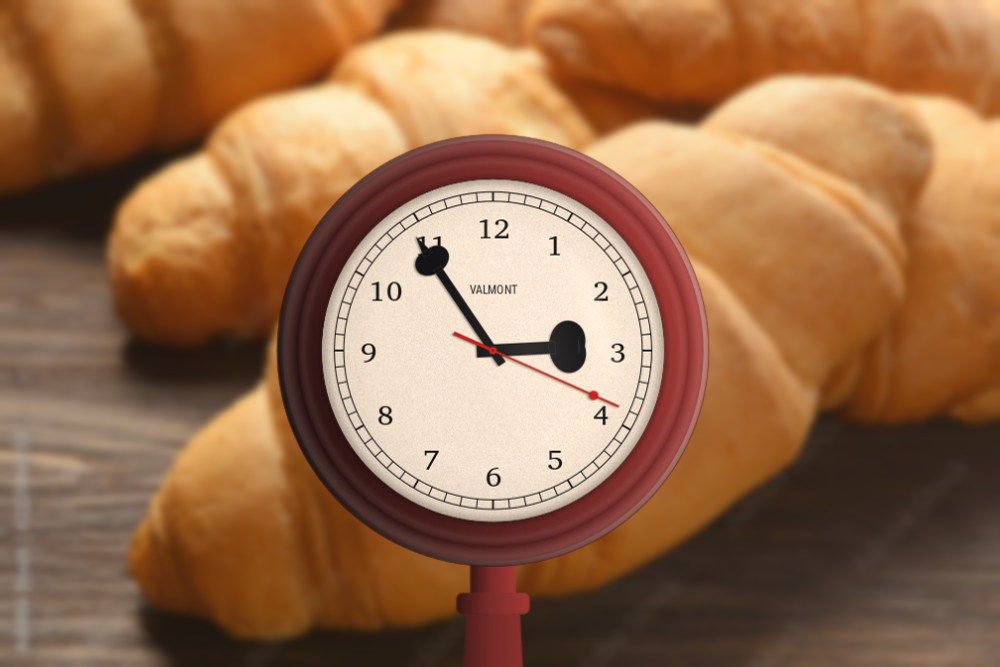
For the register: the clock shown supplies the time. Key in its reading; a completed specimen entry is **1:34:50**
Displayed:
**2:54:19**
